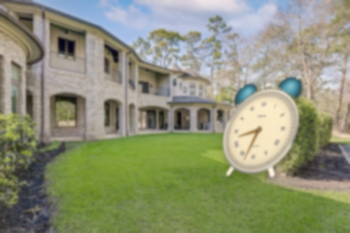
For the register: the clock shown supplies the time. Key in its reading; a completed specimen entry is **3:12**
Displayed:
**8:33**
